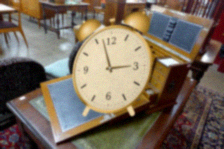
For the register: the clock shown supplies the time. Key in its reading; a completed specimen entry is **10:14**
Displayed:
**2:57**
